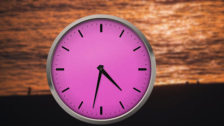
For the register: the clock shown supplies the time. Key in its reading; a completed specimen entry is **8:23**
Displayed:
**4:32**
